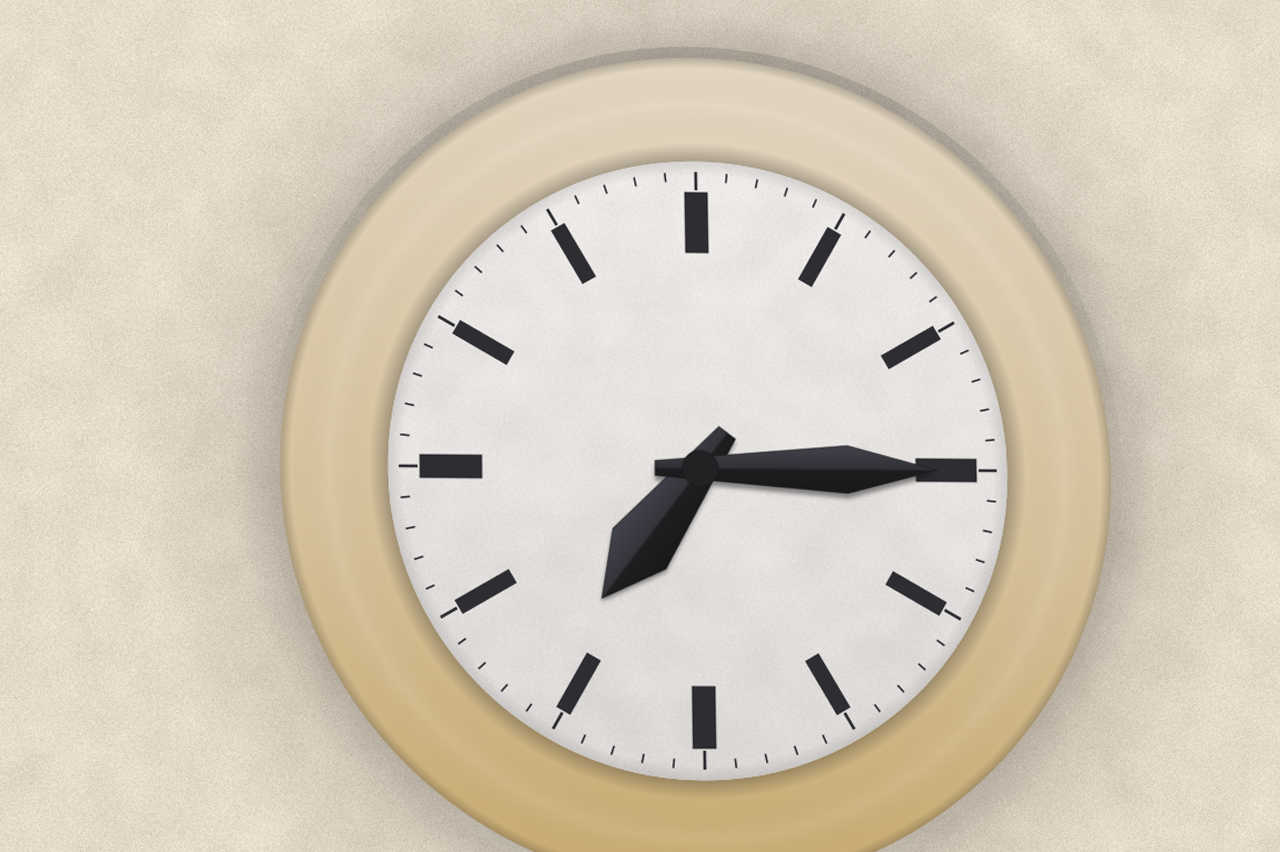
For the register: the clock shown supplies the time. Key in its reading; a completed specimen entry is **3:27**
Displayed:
**7:15**
